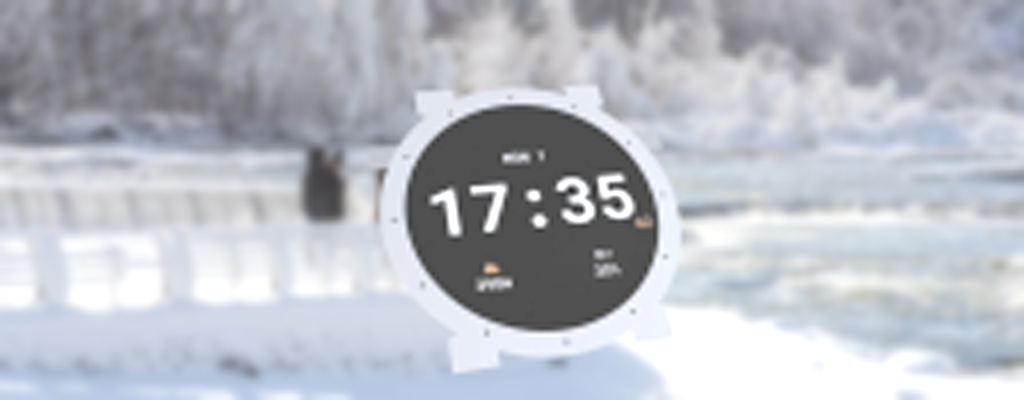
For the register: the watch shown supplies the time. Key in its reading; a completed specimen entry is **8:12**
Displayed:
**17:35**
